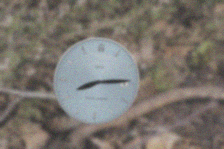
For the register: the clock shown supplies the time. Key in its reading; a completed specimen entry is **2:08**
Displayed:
**8:14**
